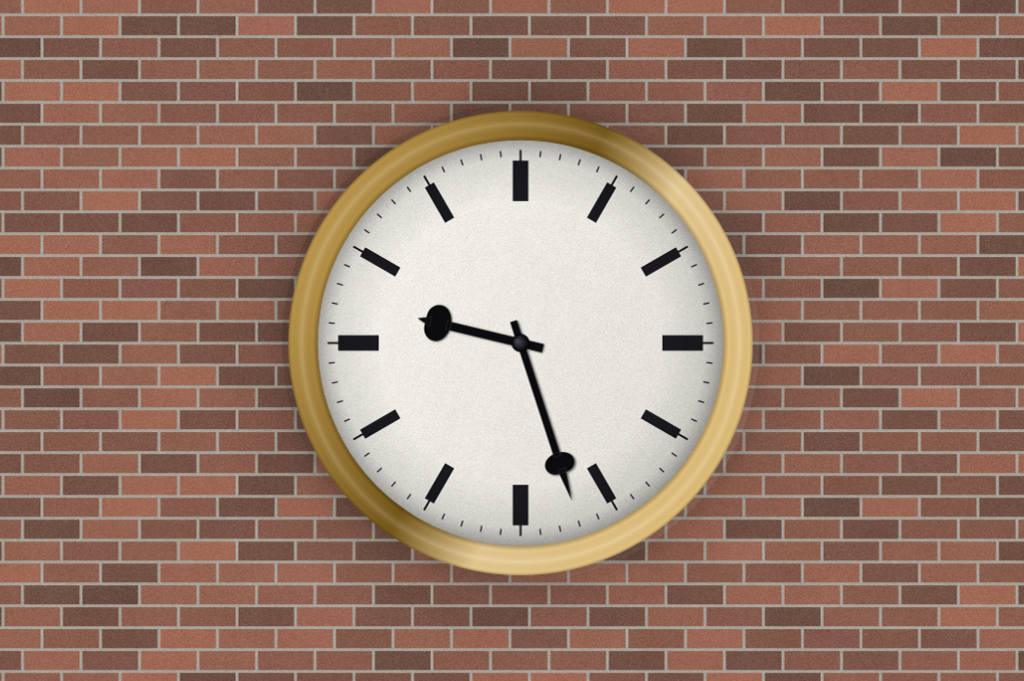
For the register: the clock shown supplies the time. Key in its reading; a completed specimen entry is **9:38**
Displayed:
**9:27**
